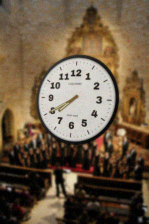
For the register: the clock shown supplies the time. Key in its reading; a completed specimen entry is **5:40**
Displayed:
**7:40**
